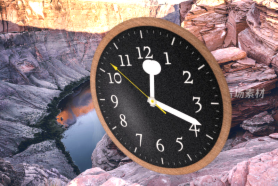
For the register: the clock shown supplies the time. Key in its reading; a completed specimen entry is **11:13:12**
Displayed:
**12:18:52**
